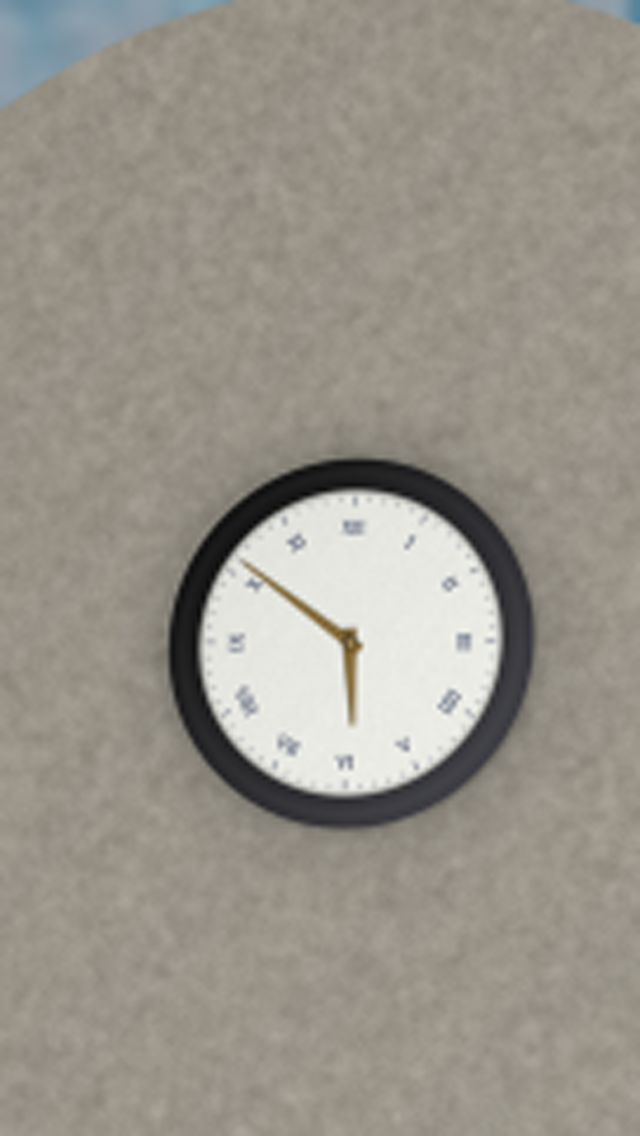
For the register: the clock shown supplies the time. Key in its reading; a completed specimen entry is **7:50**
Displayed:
**5:51**
